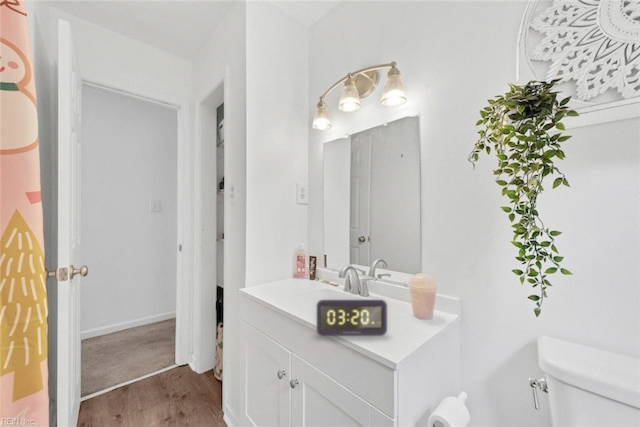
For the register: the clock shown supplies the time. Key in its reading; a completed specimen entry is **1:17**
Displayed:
**3:20**
